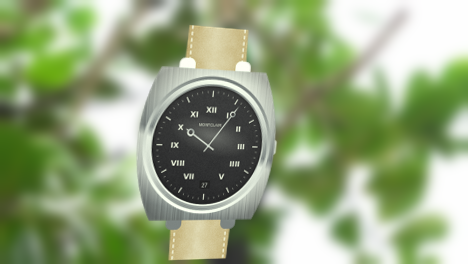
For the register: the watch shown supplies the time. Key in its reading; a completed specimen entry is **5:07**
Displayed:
**10:06**
